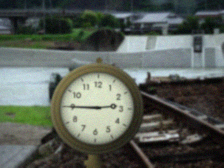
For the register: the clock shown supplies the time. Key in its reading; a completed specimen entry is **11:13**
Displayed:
**2:45**
